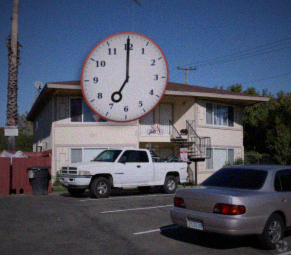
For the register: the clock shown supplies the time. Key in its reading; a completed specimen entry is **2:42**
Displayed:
**7:00**
